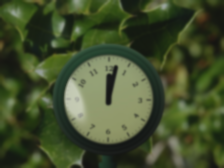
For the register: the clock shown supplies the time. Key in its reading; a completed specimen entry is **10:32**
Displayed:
**12:02**
